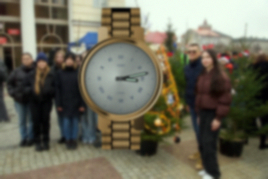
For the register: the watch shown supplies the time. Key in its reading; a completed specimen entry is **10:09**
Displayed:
**3:13**
